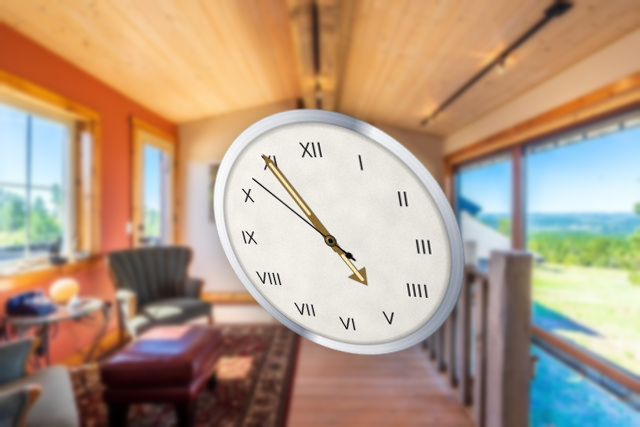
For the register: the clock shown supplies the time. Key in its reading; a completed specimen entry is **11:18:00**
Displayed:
**4:54:52**
